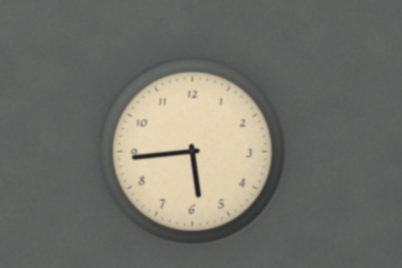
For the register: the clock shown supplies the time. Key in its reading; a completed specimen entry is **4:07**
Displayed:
**5:44**
